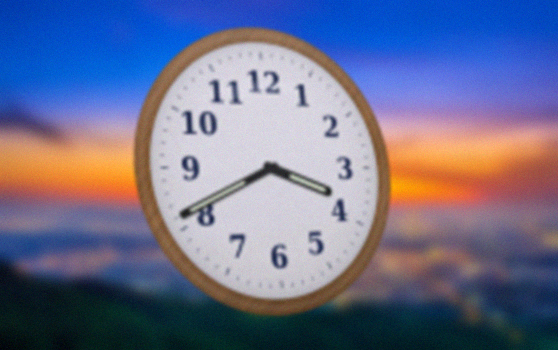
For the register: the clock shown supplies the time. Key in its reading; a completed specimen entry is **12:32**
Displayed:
**3:41**
